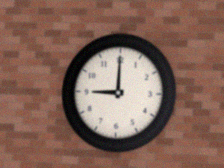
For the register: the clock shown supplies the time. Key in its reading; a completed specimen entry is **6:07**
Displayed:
**9:00**
